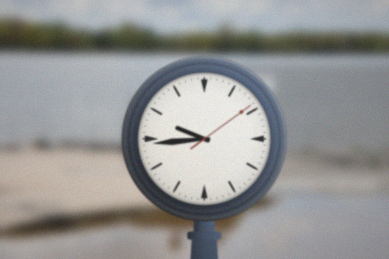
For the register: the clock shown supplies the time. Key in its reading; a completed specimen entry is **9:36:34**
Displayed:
**9:44:09**
